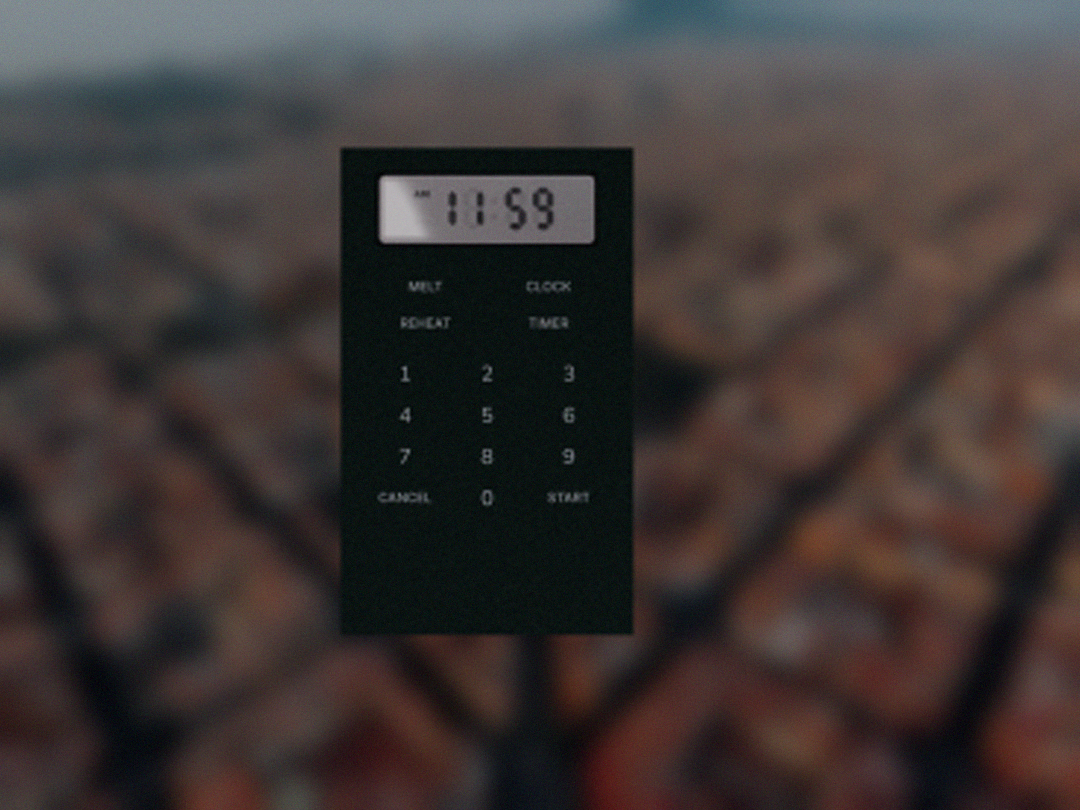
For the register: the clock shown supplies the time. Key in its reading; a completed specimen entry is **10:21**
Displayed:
**11:59**
